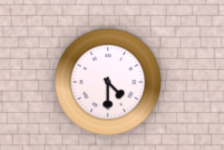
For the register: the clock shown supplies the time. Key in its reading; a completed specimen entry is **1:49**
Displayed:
**4:30**
